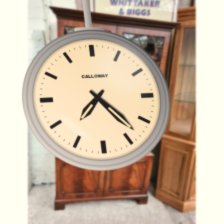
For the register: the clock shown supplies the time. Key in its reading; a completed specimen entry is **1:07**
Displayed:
**7:23**
